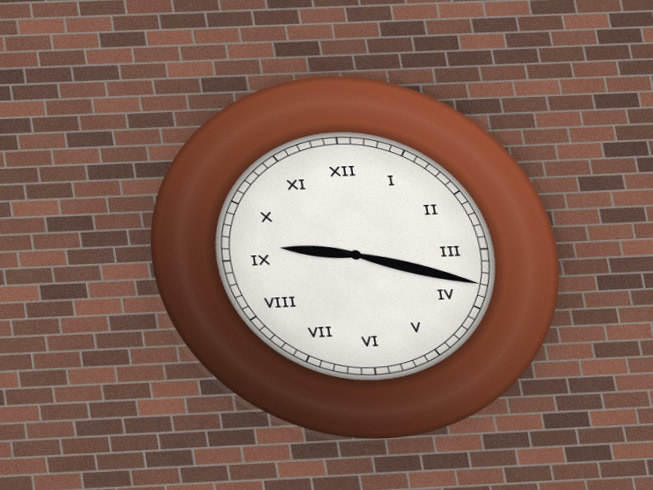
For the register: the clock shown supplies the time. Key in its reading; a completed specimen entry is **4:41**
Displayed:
**9:18**
